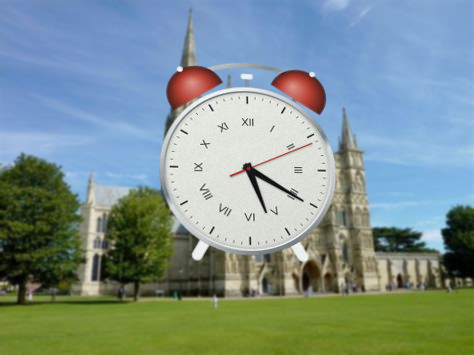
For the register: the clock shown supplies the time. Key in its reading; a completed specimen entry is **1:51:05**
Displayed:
**5:20:11**
